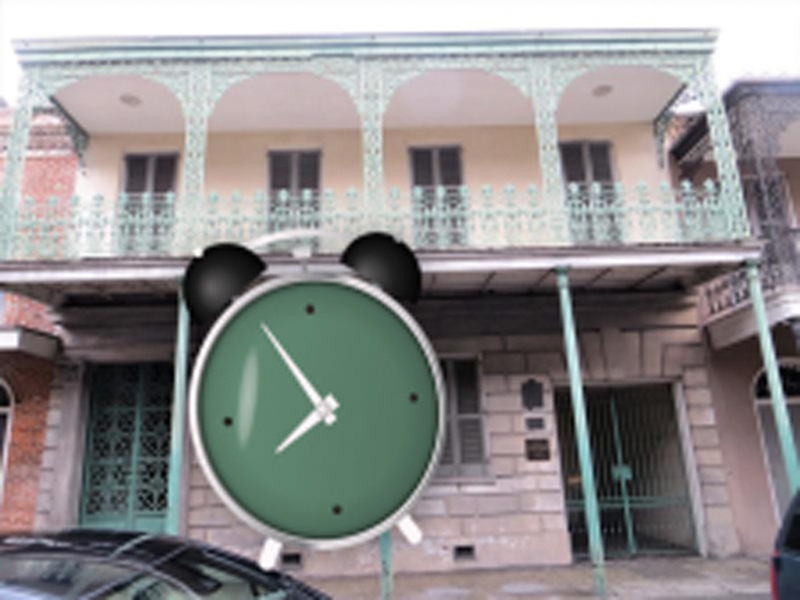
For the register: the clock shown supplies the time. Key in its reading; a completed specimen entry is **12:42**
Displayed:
**7:55**
